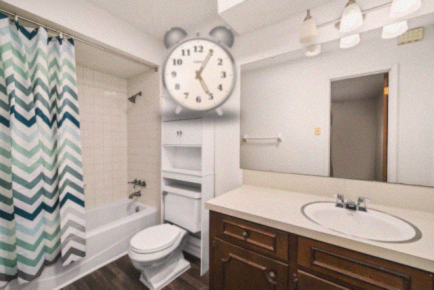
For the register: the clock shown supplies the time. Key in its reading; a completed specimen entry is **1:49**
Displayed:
**5:05**
